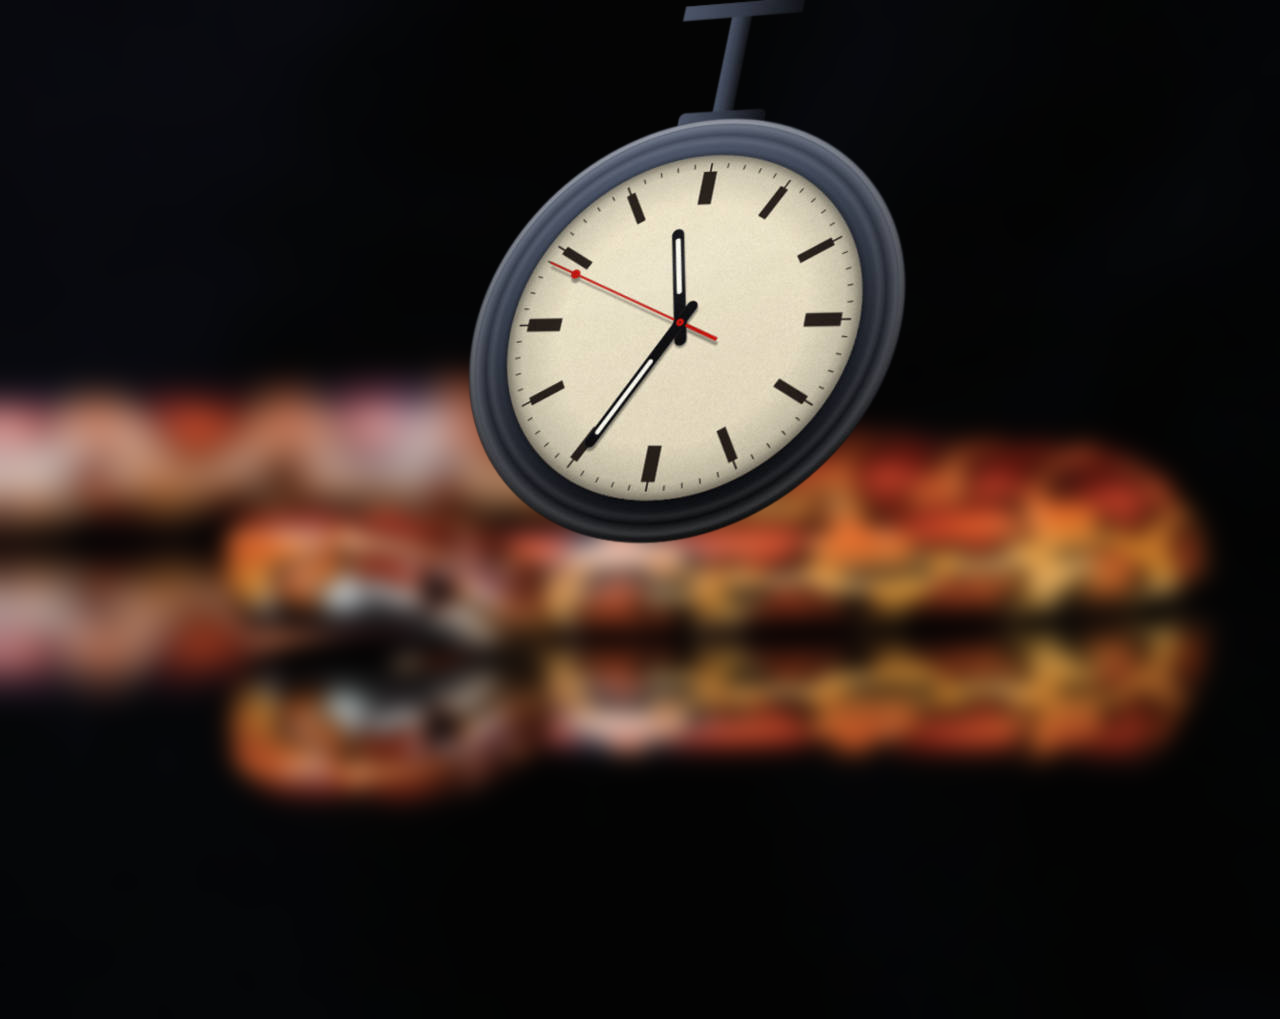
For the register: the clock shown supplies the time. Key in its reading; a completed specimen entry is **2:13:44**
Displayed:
**11:34:49**
